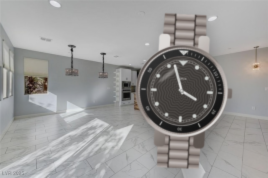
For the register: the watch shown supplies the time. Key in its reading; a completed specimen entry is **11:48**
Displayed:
**3:57**
